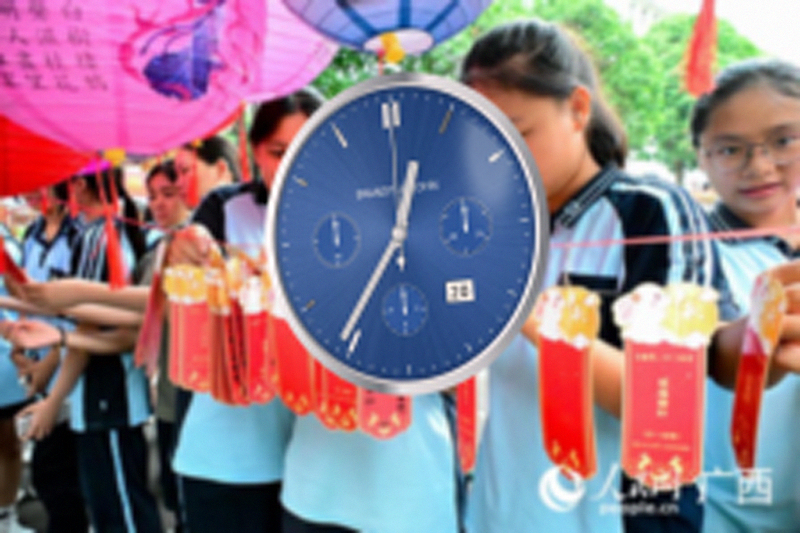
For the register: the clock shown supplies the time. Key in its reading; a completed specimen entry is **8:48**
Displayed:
**12:36**
